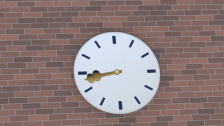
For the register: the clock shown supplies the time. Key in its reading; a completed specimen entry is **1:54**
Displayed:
**8:43**
